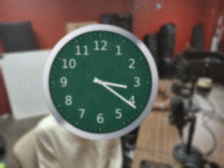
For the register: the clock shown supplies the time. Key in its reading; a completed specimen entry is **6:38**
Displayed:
**3:21**
